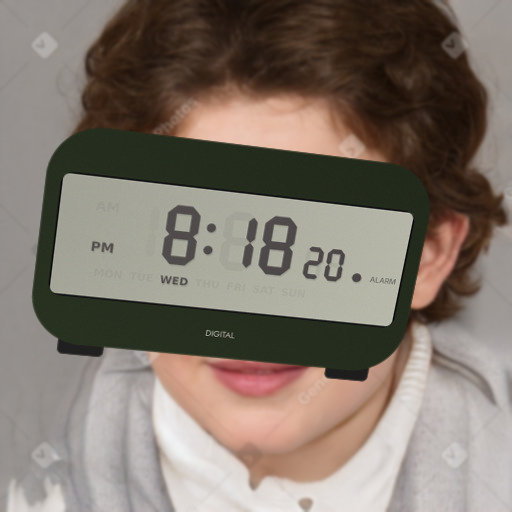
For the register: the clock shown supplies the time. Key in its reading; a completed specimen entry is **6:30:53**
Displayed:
**8:18:20**
